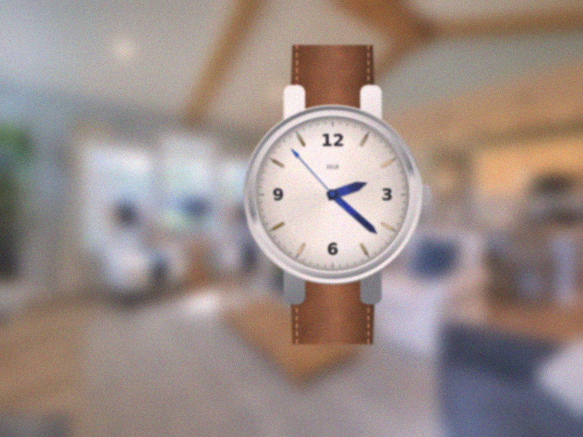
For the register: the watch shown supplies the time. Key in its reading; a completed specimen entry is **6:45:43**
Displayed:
**2:21:53**
